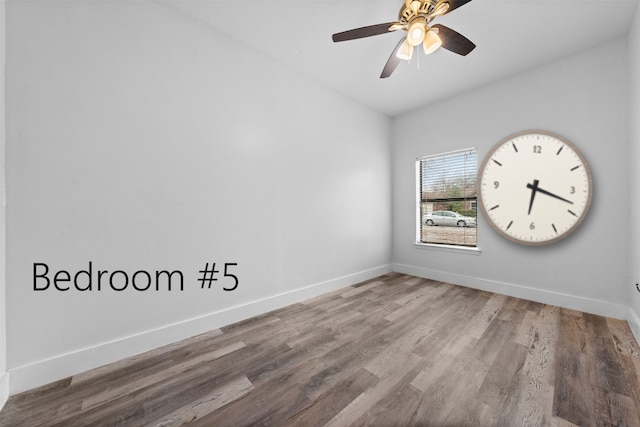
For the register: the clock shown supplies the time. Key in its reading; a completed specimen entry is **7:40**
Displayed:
**6:18**
